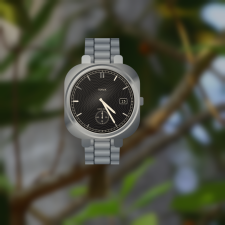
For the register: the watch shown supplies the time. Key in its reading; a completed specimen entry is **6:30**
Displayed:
**4:25**
